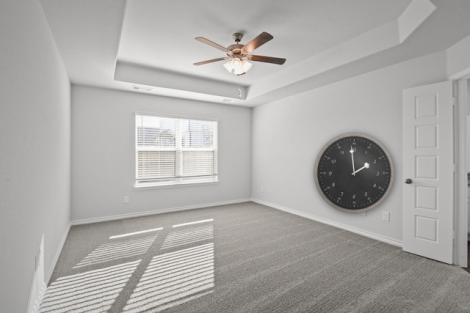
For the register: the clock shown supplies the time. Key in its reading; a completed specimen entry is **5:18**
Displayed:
**1:59**
